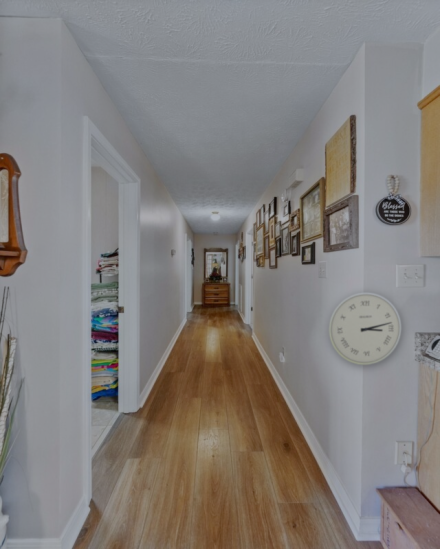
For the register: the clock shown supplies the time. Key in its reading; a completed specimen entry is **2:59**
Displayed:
**3:13**
